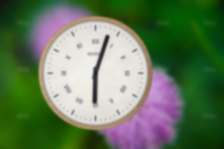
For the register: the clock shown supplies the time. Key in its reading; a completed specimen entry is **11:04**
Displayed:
**6:03**
